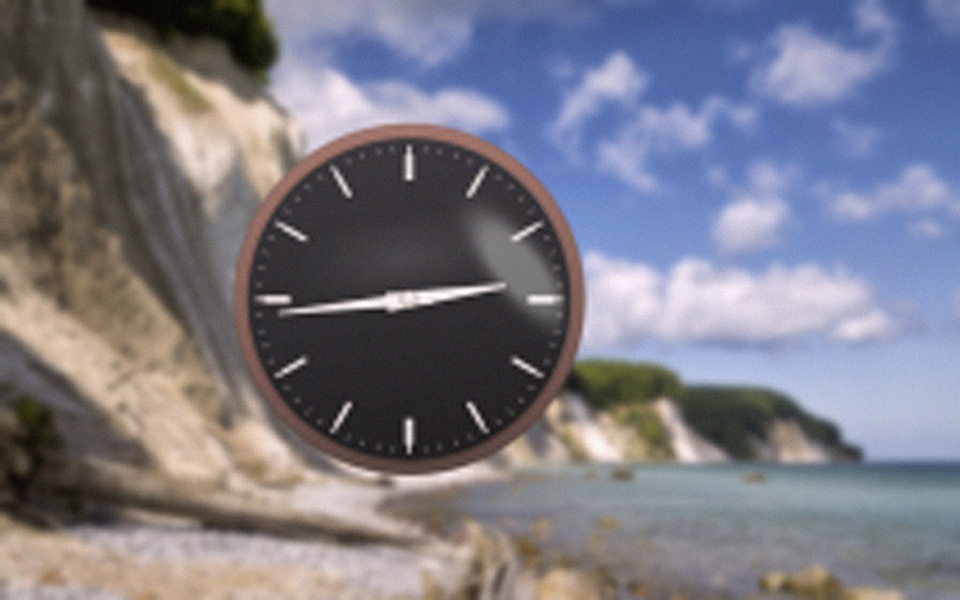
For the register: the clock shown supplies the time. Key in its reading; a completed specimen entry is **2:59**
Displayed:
**2:44**
